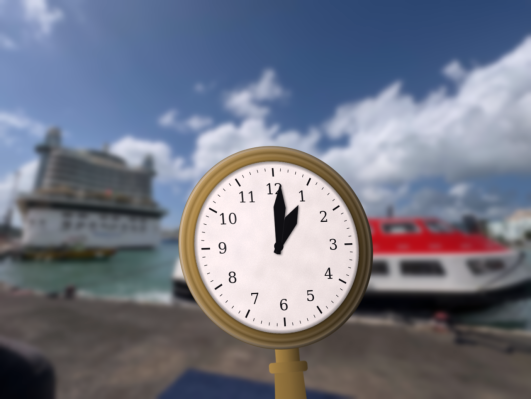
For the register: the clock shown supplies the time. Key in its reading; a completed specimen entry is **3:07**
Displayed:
**1:01**
